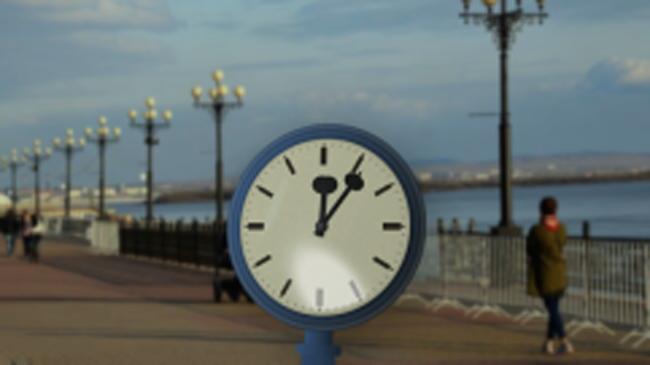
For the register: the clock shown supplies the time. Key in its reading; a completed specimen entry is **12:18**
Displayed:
**12:06**
